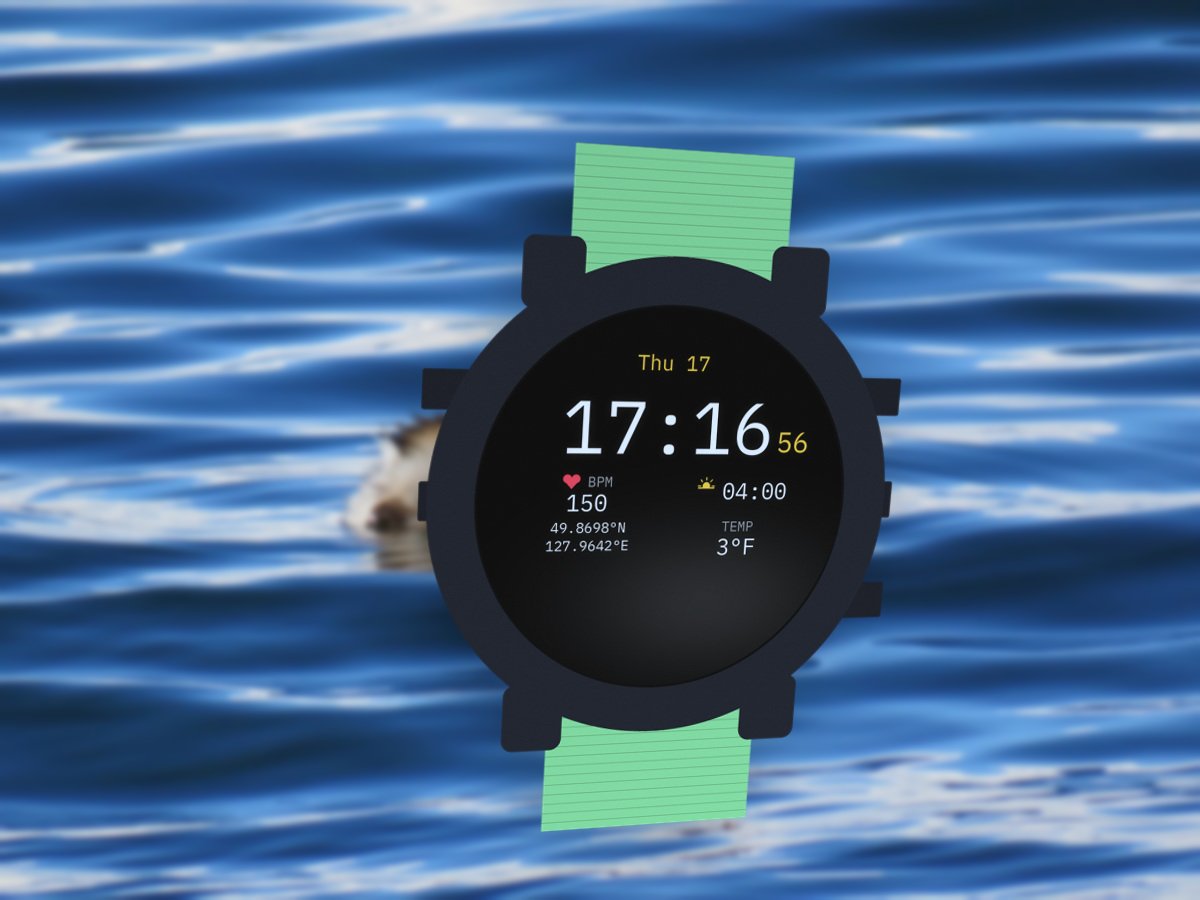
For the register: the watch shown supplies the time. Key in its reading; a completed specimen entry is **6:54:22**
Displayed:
**17:16:56**
